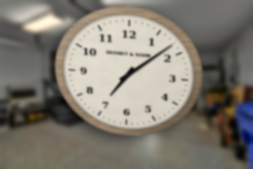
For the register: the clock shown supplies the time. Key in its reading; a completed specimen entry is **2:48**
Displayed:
**7:08**
